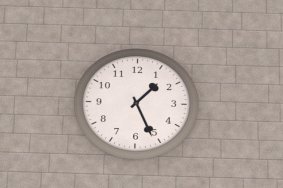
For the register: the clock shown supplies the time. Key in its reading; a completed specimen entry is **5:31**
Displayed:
**1:26**
